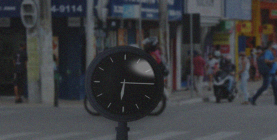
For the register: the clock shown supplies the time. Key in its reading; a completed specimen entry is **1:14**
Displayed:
**6:15**
